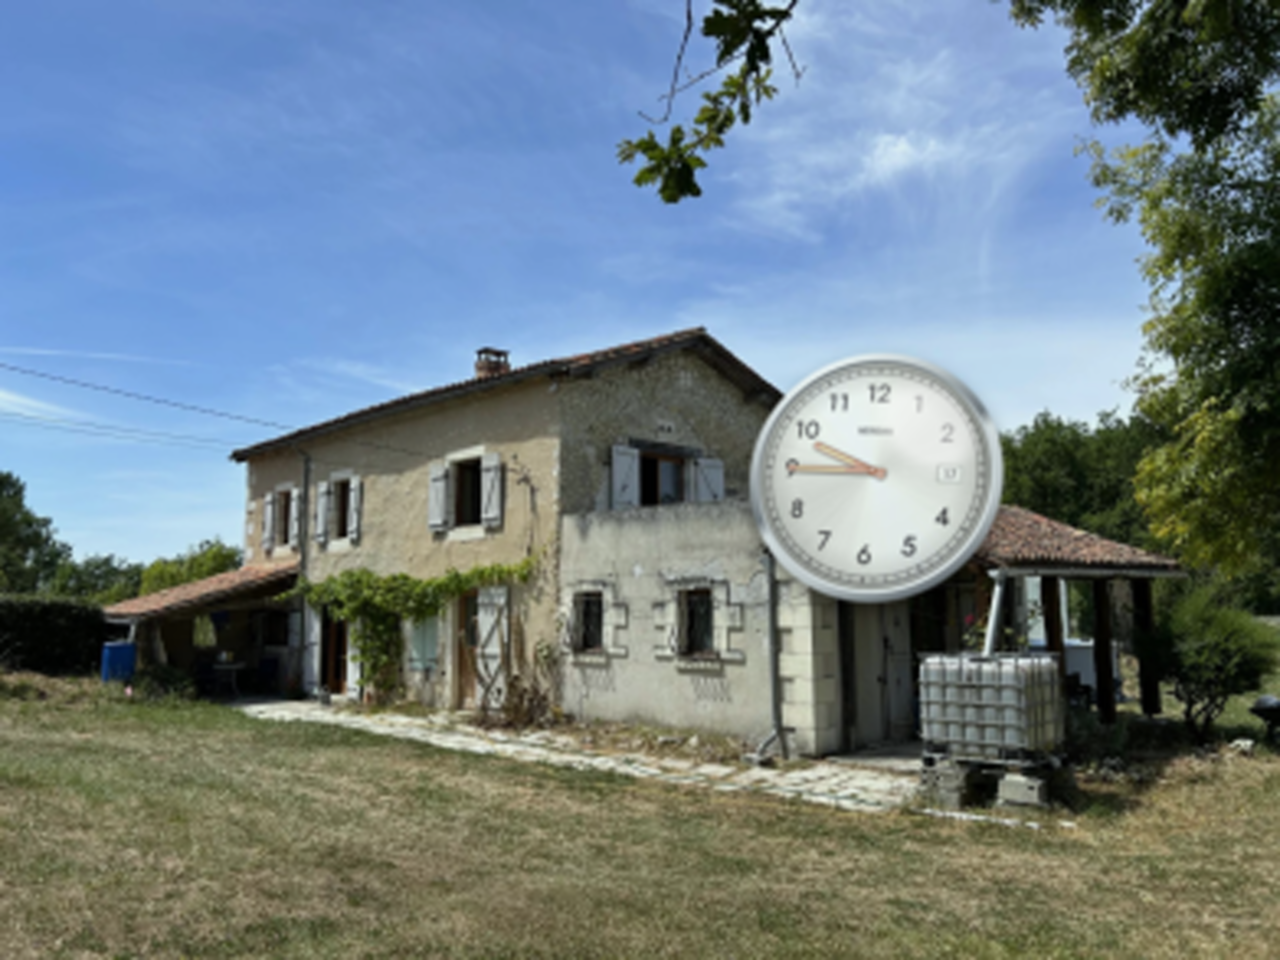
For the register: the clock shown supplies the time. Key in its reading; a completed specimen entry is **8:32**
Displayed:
**9:45**
